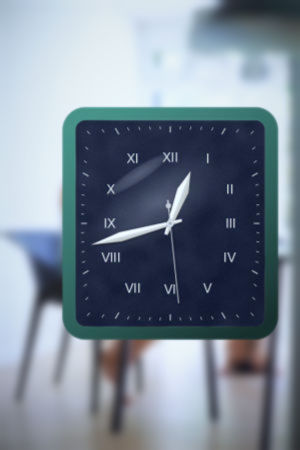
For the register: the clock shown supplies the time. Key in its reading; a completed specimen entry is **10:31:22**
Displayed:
**12:42:29**
